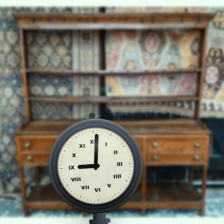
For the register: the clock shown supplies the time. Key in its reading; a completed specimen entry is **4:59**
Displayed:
**9:01**
